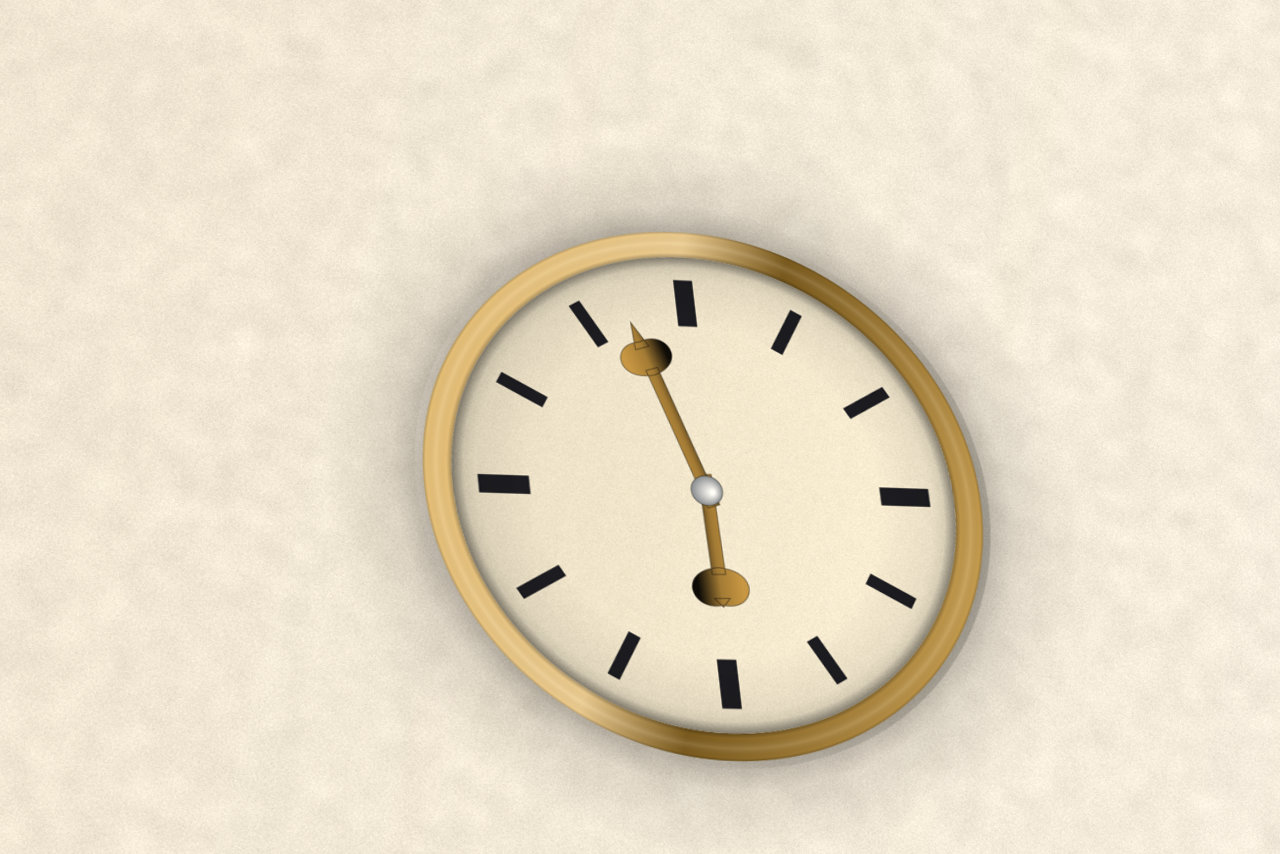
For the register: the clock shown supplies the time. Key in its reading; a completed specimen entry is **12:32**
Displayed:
**5:57**
